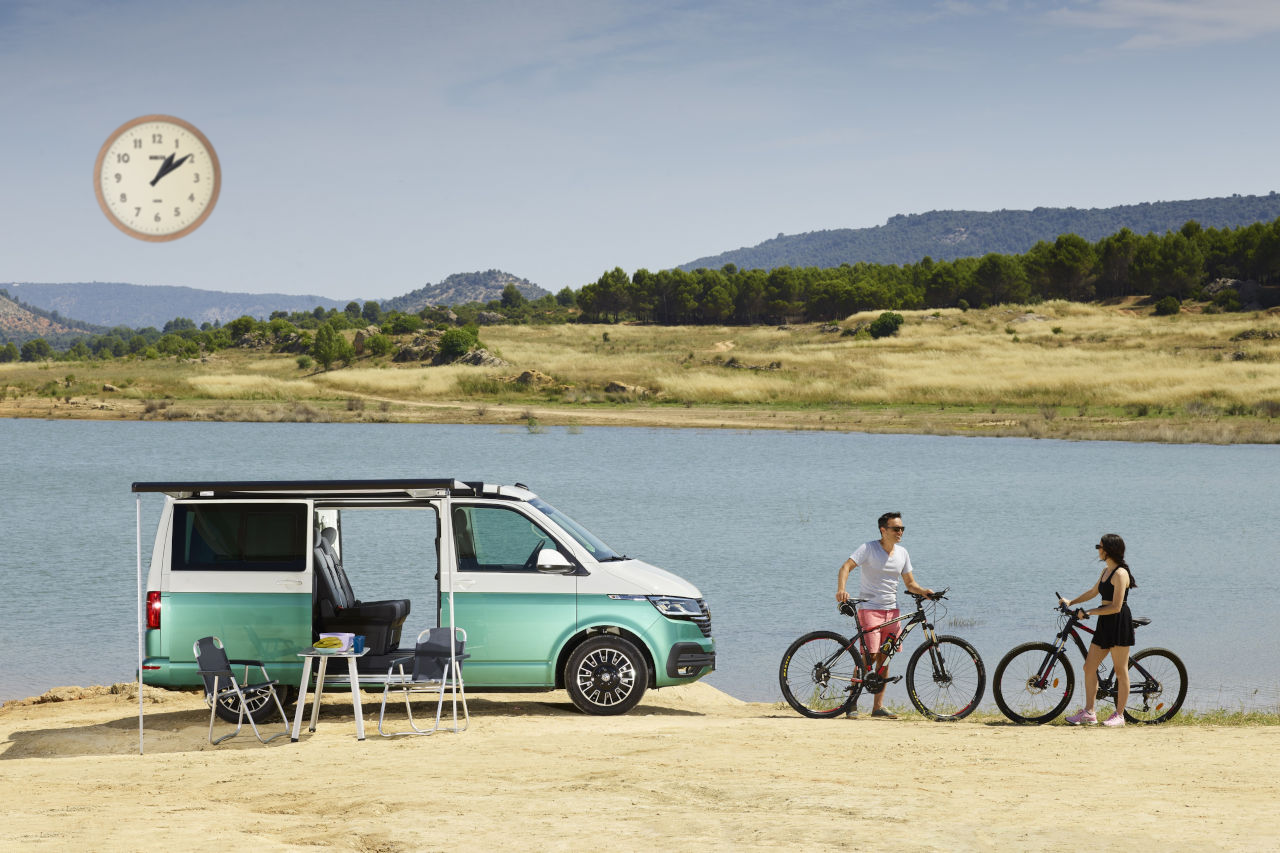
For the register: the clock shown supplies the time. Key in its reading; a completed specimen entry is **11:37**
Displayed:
**1:09**
